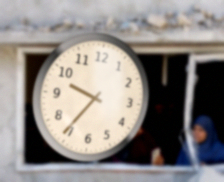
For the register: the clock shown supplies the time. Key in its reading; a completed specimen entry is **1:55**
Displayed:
**9:36**
